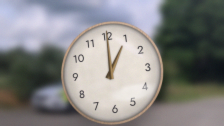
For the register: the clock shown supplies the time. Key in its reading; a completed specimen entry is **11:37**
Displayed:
**1:00**
